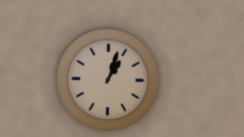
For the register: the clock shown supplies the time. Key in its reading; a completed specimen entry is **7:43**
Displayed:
**1:03**
